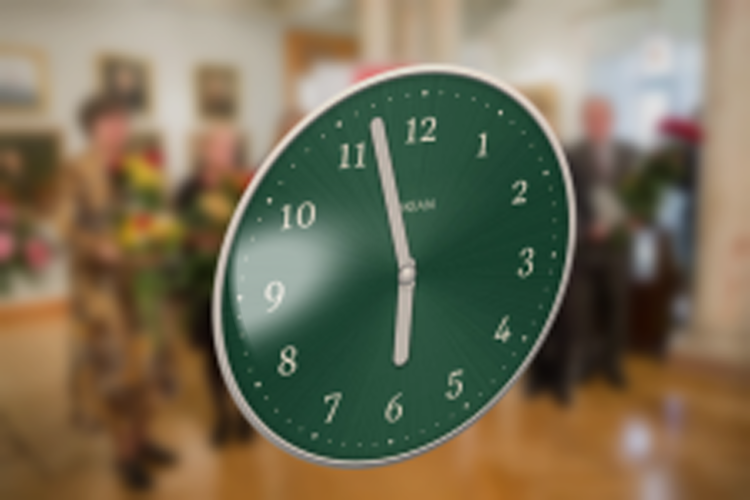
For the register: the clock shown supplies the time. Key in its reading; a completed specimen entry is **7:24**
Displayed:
**5:57**
